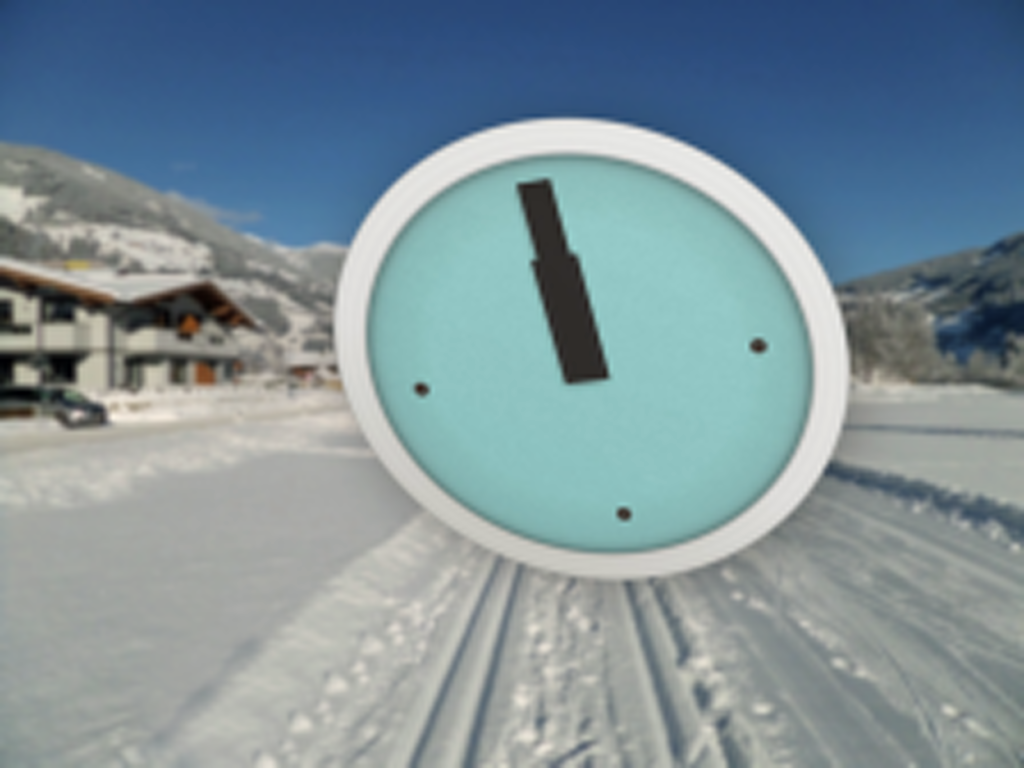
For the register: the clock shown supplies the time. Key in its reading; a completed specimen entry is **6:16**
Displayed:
**12:00**
